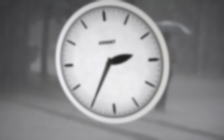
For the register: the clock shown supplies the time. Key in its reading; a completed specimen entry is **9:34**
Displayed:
**2:35**
